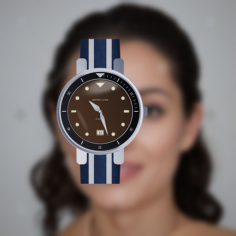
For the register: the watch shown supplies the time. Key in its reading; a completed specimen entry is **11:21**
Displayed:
**10:27**
